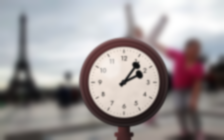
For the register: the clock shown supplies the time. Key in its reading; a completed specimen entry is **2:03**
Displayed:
**2:06**
